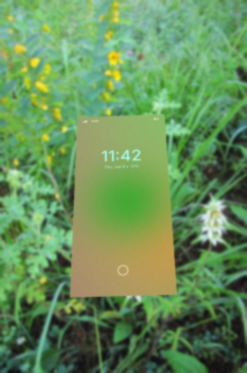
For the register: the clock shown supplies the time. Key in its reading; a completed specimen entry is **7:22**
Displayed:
**11:42**
